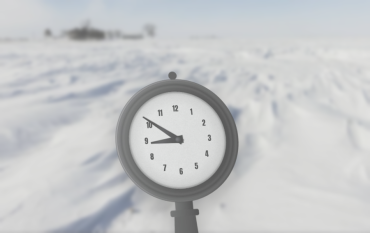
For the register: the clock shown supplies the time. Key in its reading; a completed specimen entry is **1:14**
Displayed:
**8:51**
